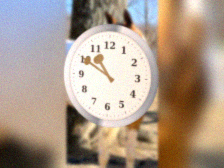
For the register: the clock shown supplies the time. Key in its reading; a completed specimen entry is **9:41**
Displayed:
**10:50**
